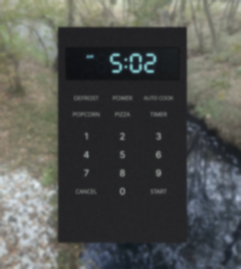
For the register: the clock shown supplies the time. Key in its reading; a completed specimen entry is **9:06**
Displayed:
**5:02**
